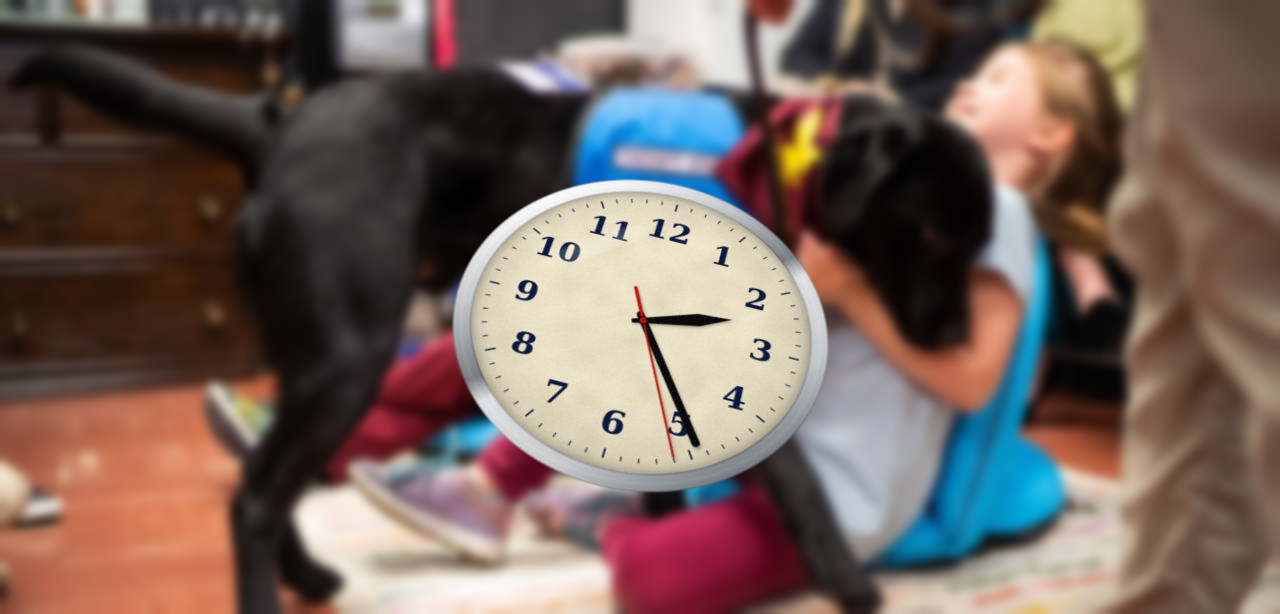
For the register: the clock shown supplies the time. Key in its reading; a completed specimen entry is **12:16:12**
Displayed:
**2:24:26**
